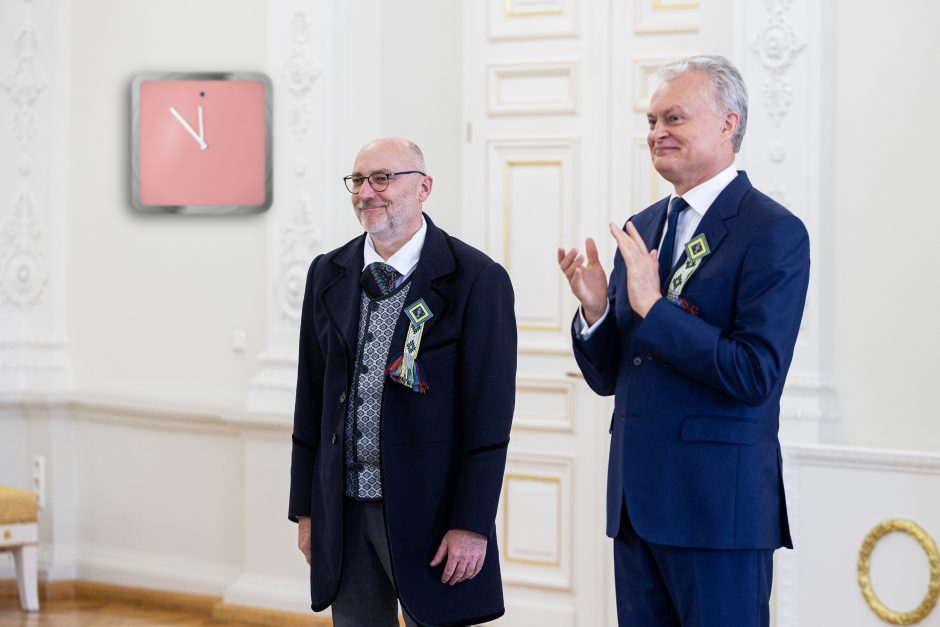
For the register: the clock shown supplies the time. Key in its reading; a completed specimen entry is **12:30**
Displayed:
**11:53**
